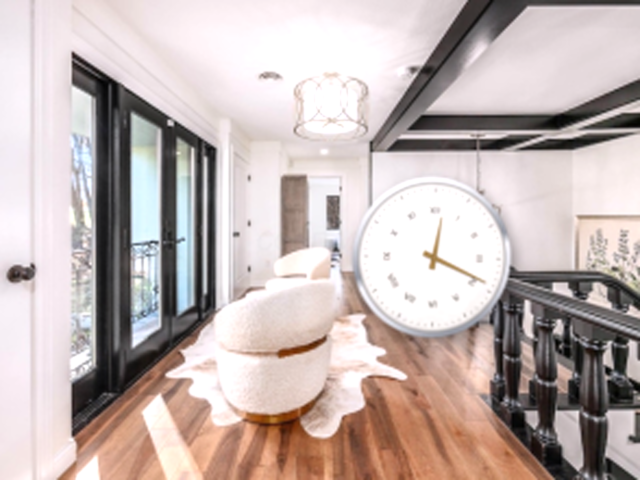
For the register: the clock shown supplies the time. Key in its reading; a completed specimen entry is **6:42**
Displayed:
**12:19**
